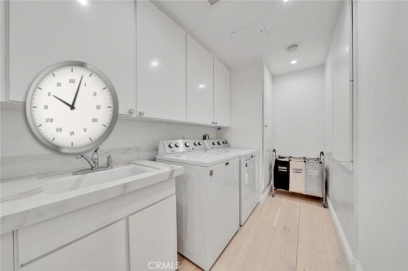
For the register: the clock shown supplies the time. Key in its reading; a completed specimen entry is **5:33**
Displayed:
**10:03**
